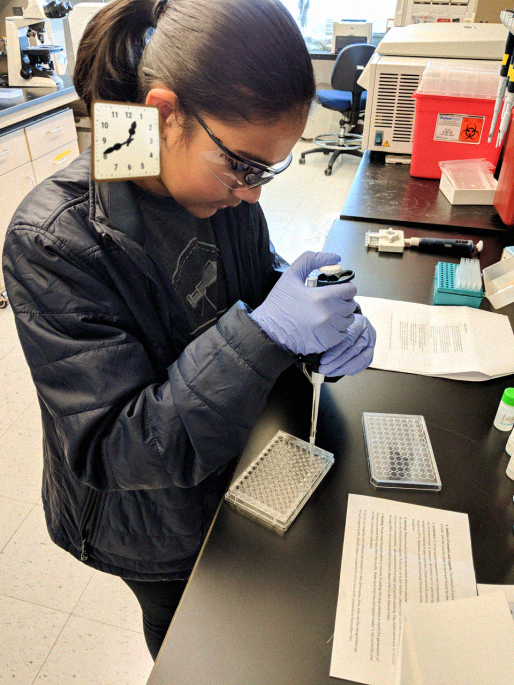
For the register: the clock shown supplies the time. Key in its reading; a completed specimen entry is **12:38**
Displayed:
**12:41**
